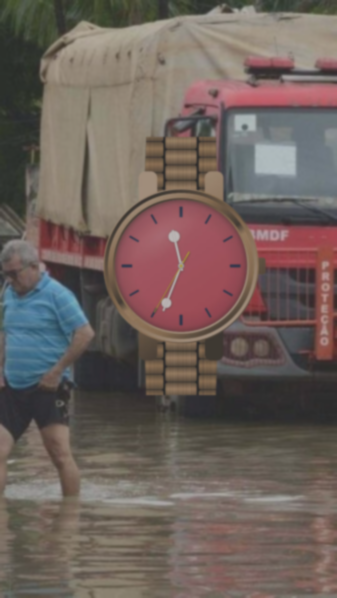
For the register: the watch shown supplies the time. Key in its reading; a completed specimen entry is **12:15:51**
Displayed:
**11:33:35**
